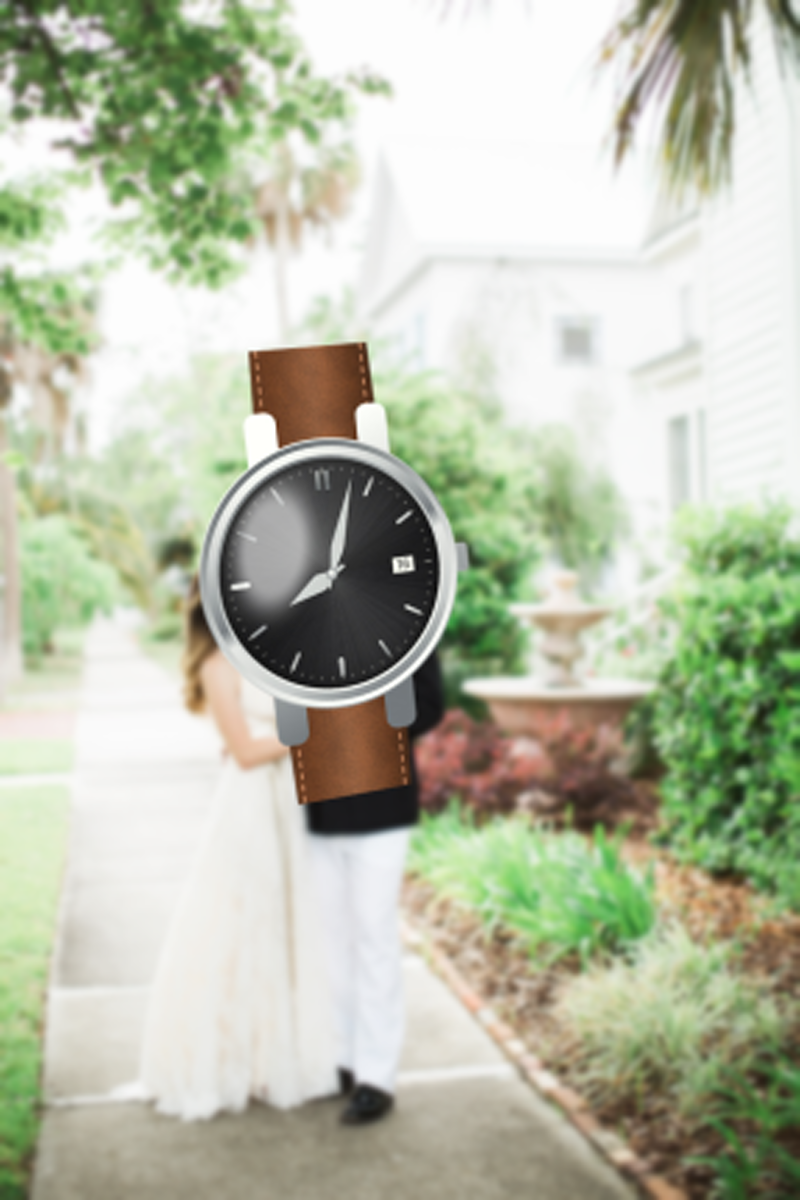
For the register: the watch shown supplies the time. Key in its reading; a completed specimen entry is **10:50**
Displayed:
**8:03**
